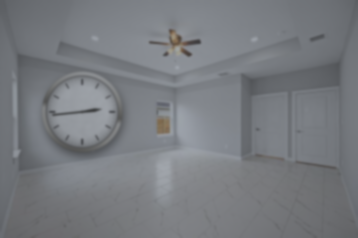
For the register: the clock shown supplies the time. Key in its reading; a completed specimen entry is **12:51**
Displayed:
**2:44**
